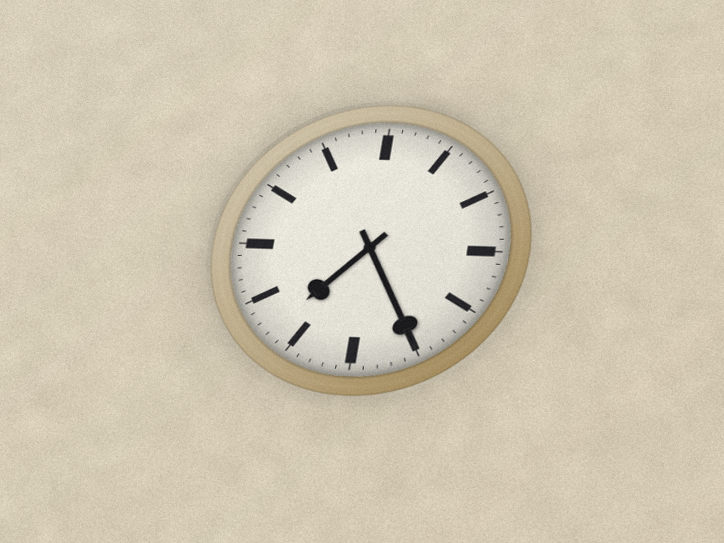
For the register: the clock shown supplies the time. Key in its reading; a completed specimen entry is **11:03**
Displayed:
**7:25**
